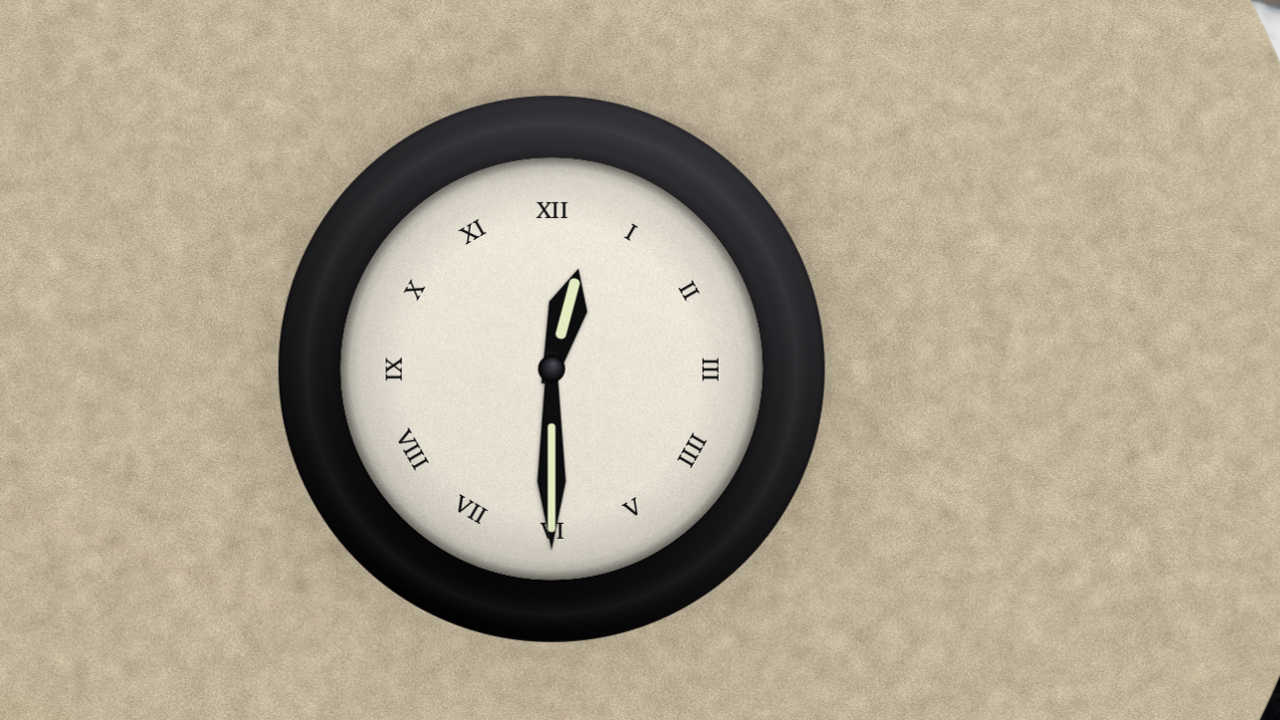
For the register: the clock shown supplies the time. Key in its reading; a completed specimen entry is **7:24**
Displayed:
**12:30**
